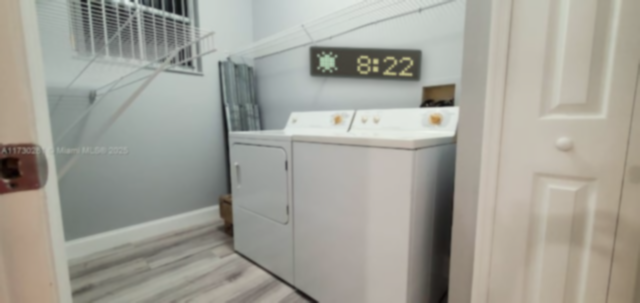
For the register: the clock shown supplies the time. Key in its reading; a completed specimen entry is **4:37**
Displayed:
**8:22**
